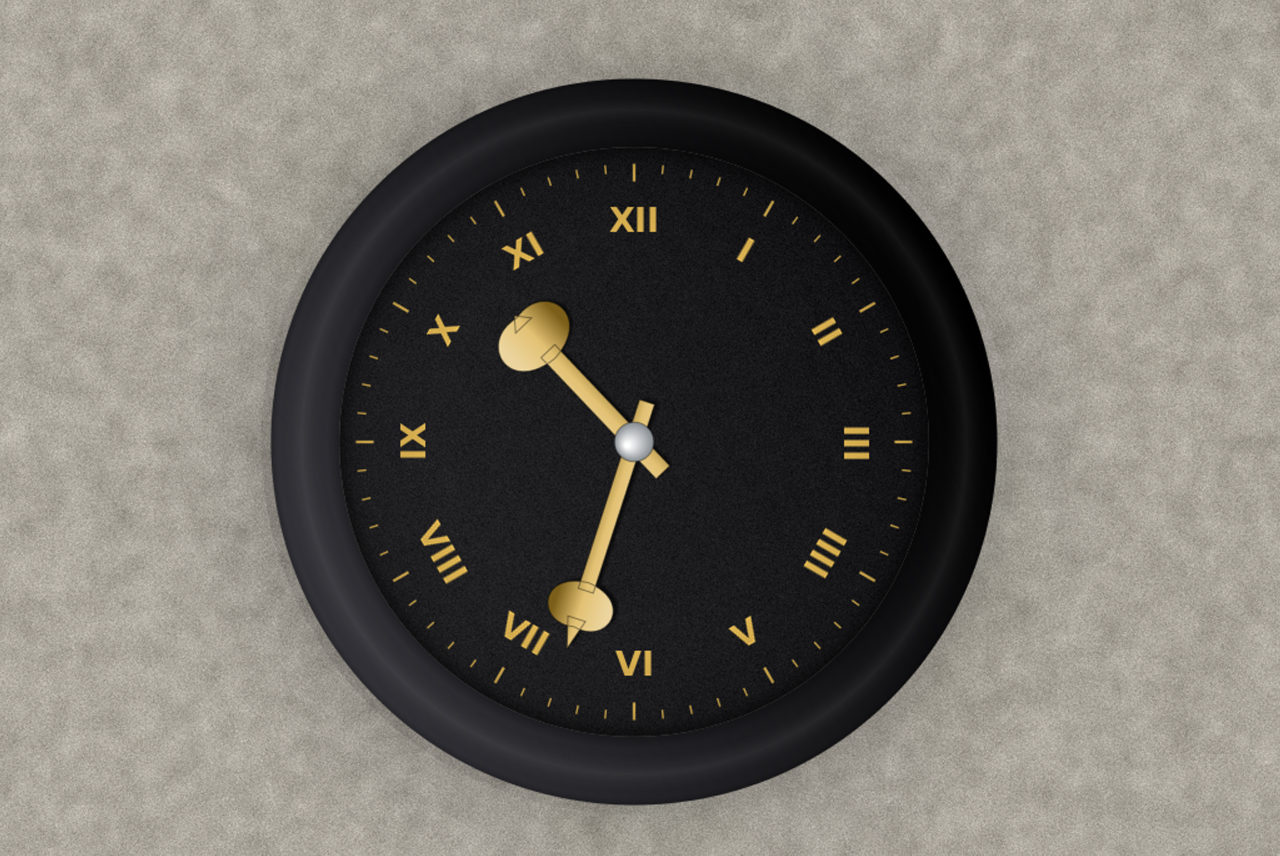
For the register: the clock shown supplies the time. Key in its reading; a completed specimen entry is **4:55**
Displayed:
**10:33**
